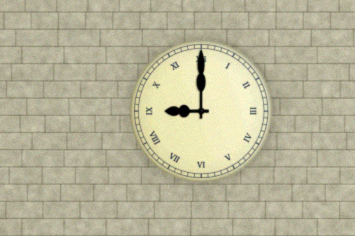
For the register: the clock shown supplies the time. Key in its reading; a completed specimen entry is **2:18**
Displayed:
**9:00**
